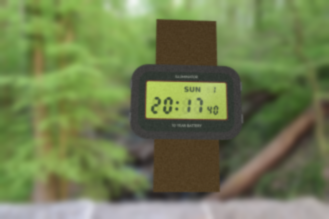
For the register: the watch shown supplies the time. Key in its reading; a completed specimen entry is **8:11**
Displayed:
**20:17**
